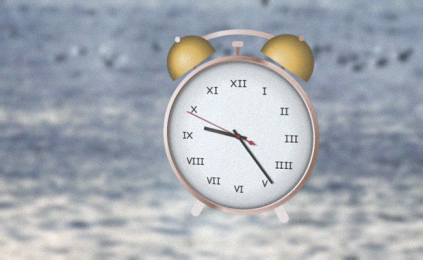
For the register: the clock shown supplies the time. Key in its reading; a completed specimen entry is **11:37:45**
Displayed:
**9:23:49**
